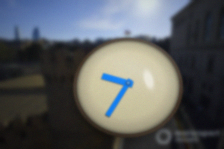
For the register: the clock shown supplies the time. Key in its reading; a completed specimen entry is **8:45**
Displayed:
**9:35**
